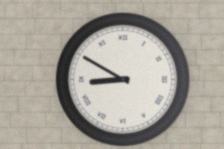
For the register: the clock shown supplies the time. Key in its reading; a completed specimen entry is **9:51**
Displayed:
**8:50**
